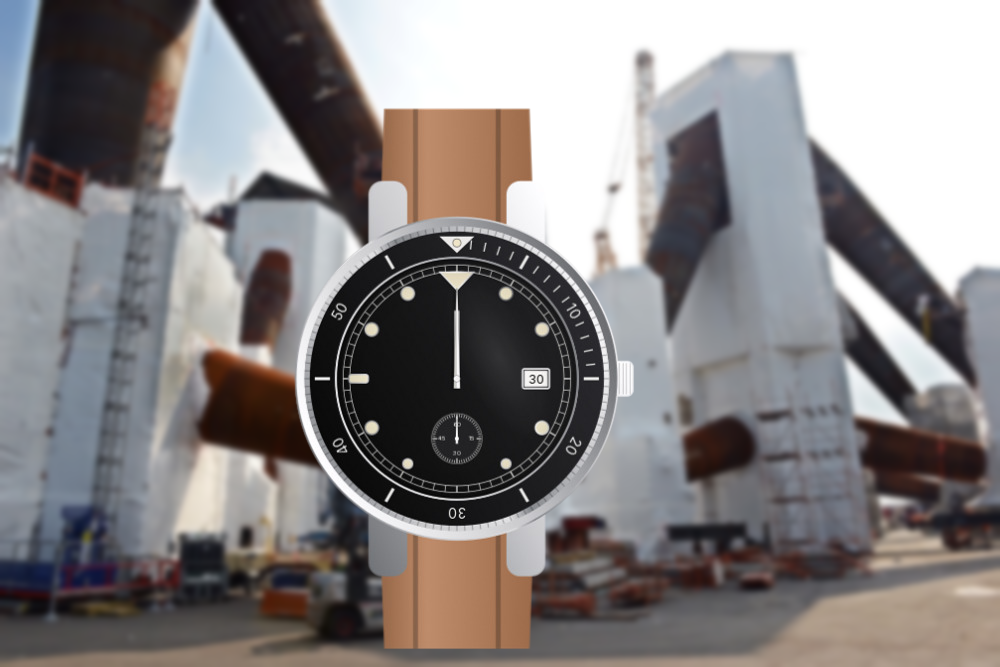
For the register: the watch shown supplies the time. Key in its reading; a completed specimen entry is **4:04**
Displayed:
**12:00**
